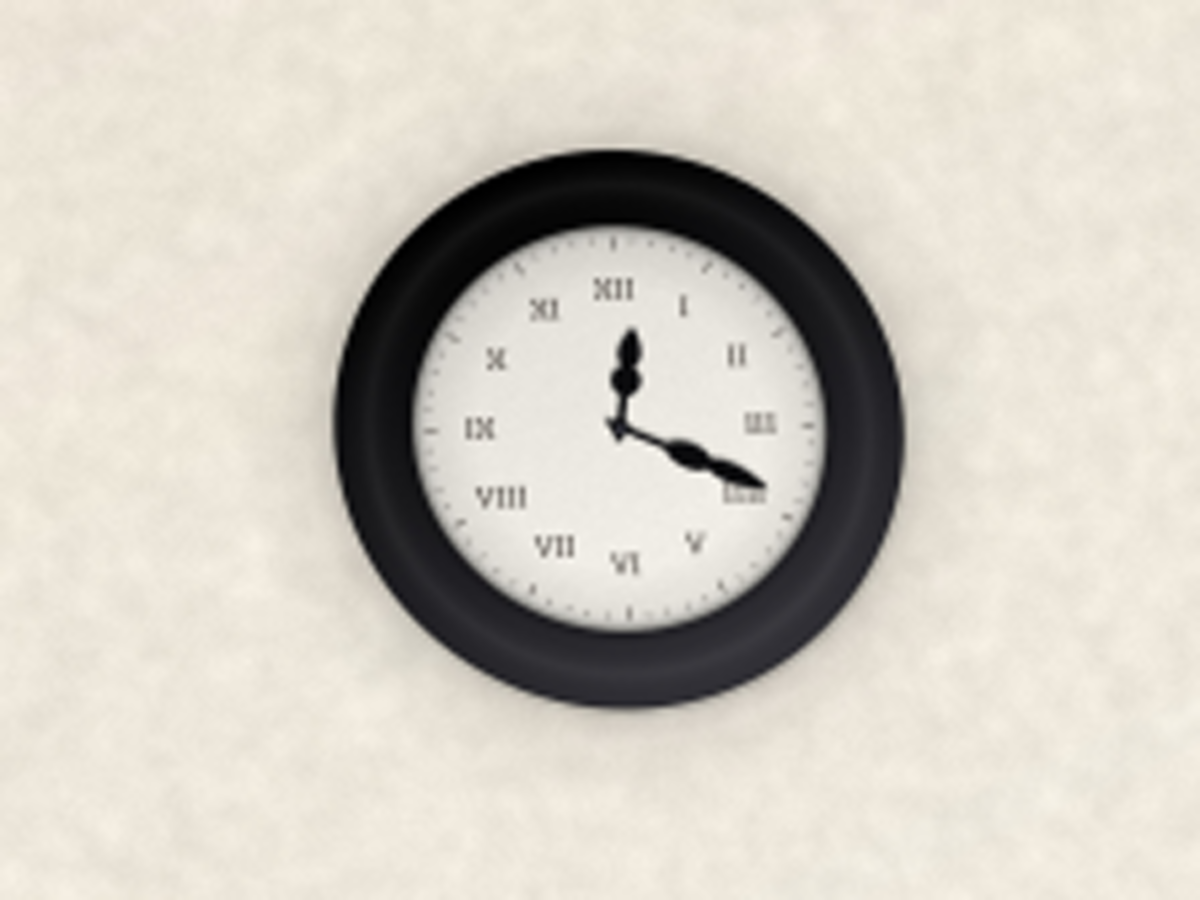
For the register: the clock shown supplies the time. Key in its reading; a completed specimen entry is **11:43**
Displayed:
**12:19**
